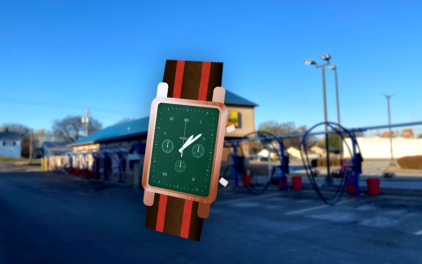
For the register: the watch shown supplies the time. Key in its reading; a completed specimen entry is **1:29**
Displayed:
**1:08**
